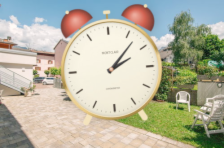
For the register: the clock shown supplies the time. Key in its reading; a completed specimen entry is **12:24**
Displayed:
**2:07**
